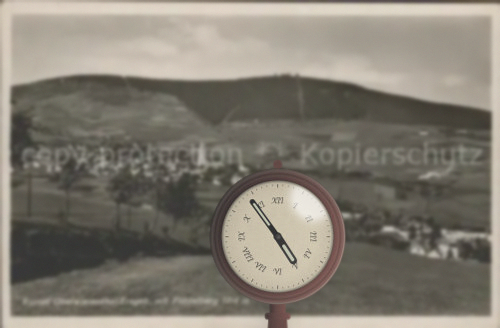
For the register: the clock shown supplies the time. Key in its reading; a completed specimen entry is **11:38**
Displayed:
**4:54**
